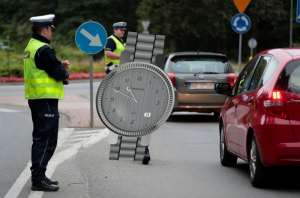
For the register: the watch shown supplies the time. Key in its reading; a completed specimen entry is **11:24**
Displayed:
**10:49**
